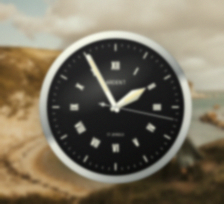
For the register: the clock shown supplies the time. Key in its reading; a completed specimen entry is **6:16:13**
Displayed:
**1:55:17**
